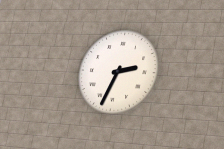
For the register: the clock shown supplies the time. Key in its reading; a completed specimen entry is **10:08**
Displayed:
**2:33**
